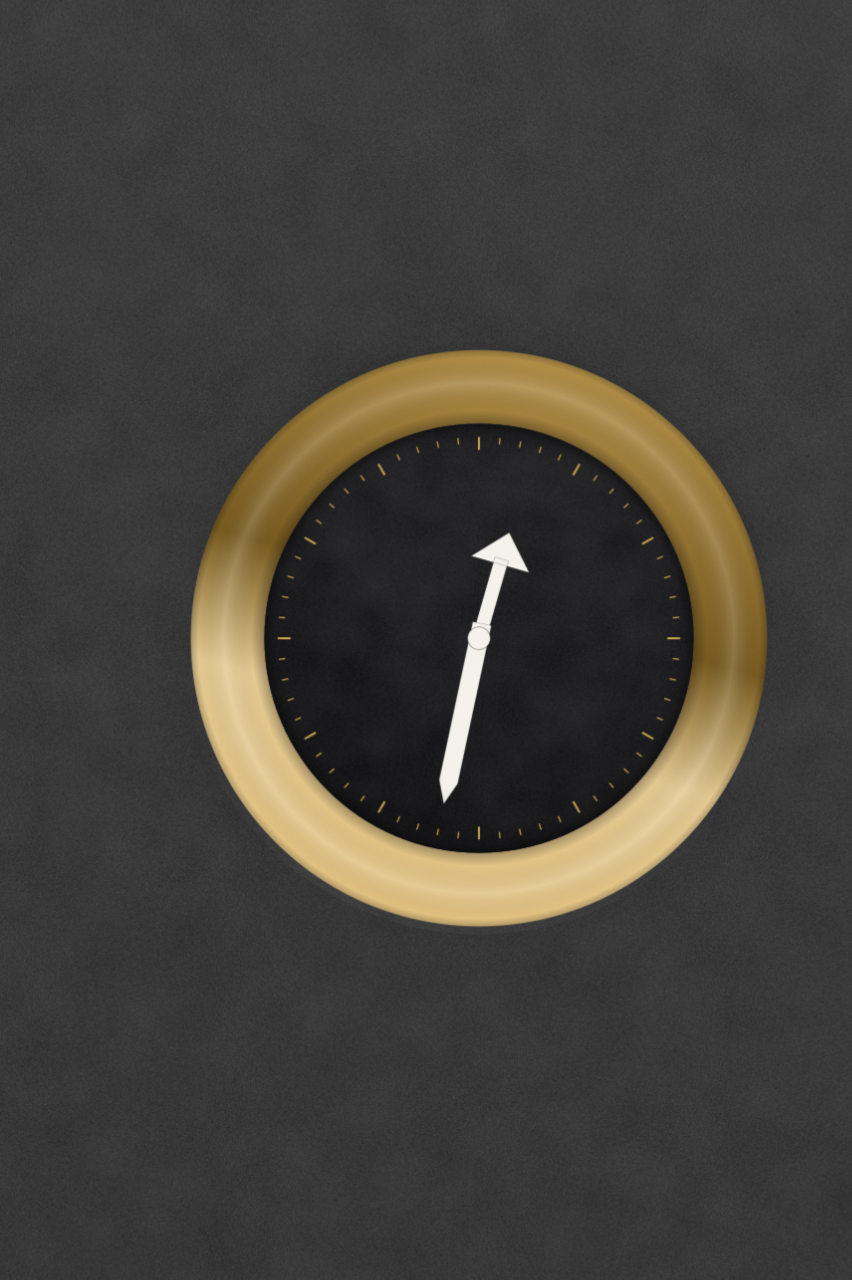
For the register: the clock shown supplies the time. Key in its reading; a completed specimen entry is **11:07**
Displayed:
**12:32**
